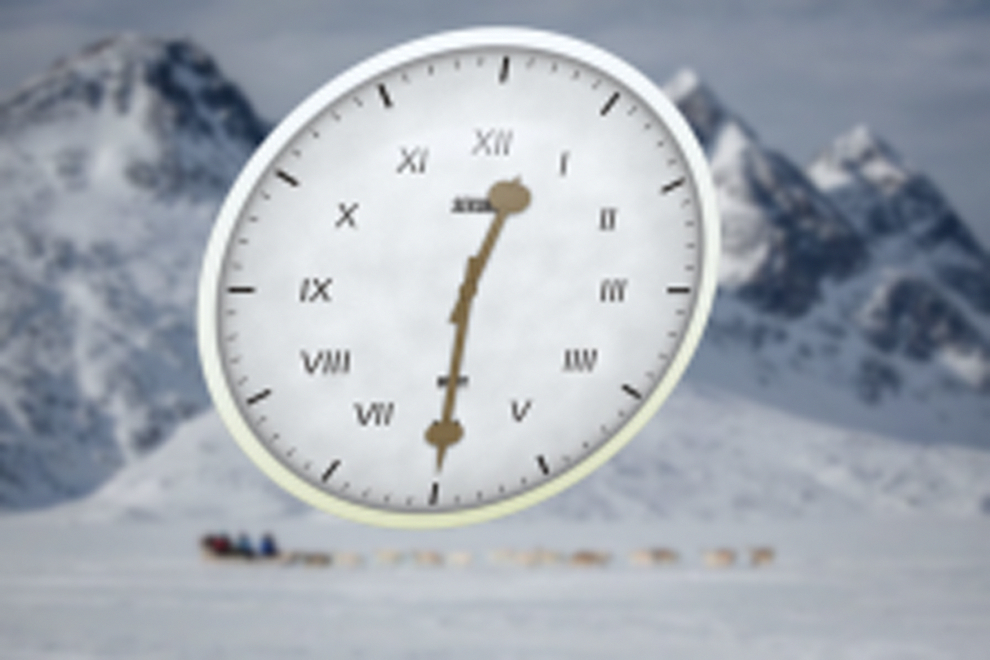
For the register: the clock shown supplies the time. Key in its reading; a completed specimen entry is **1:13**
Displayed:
**12:30**
